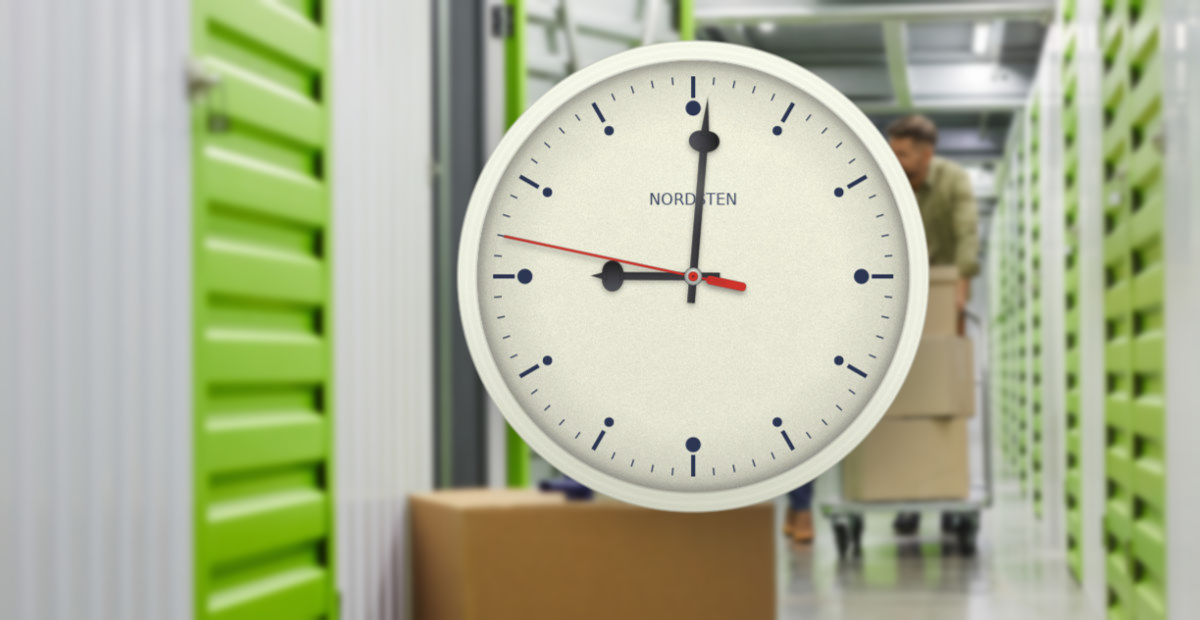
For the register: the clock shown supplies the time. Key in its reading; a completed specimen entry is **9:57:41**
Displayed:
**9:00:47**
